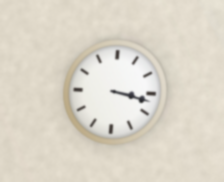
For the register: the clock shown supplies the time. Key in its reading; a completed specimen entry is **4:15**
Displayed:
**3:17**
